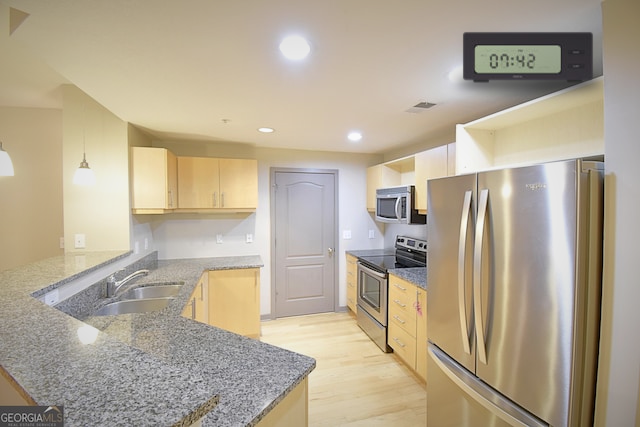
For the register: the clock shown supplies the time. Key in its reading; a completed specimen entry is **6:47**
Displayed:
**7:42**
